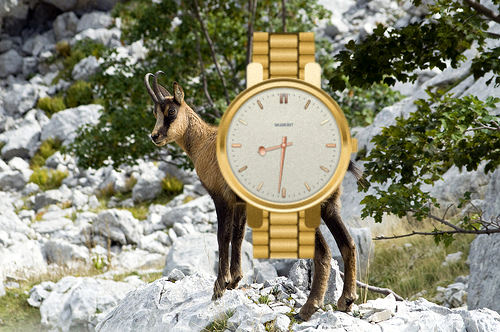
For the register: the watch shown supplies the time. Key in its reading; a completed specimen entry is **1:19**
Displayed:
**8:31**
